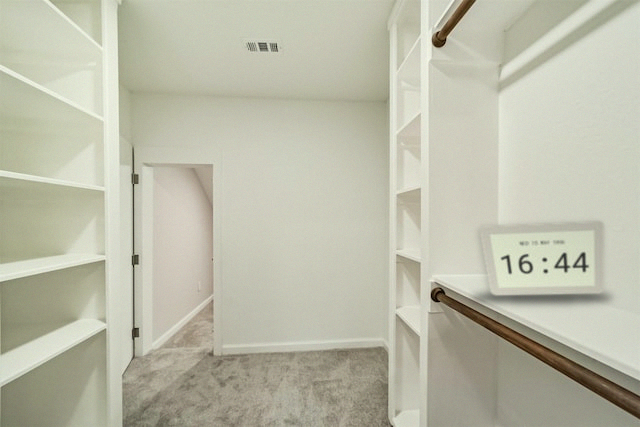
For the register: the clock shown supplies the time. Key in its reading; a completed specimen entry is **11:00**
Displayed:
**16:44**
